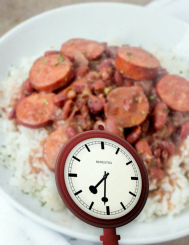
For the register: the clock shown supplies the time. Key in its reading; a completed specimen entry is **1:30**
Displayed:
**7:31**
